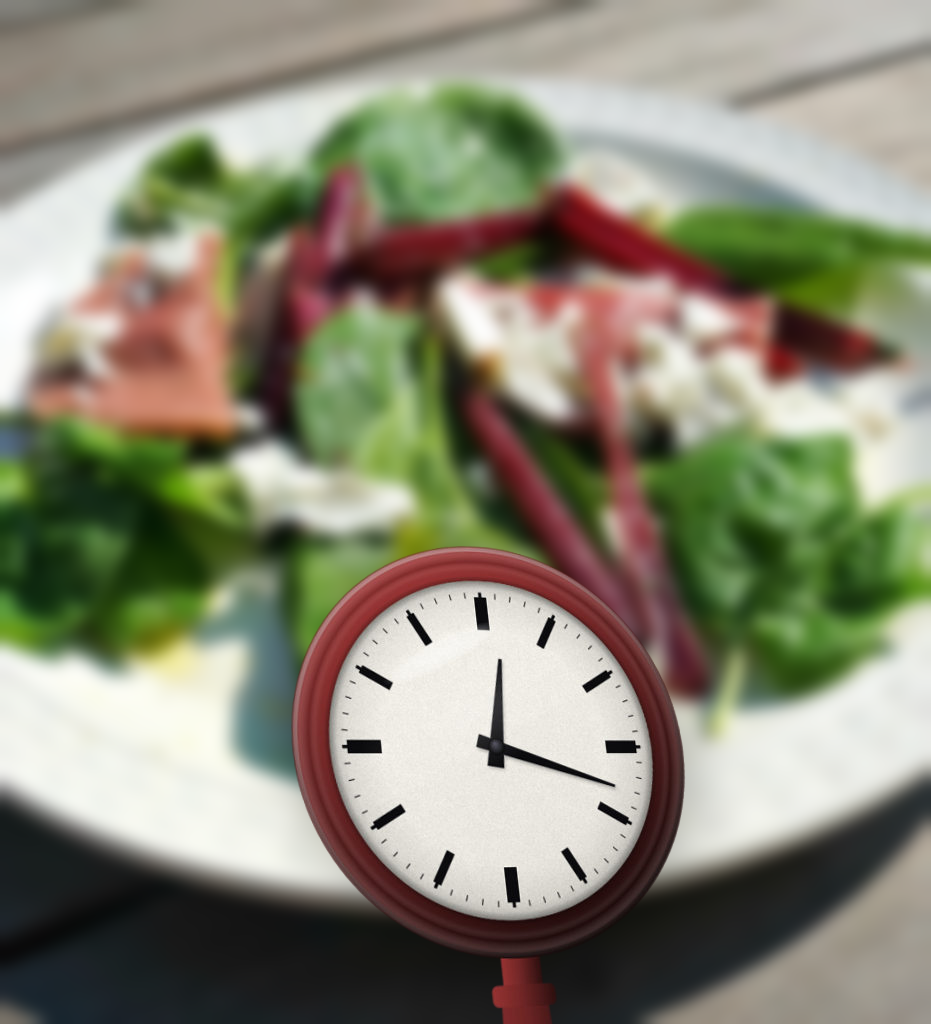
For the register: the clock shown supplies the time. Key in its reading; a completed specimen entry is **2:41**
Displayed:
**12:18**
